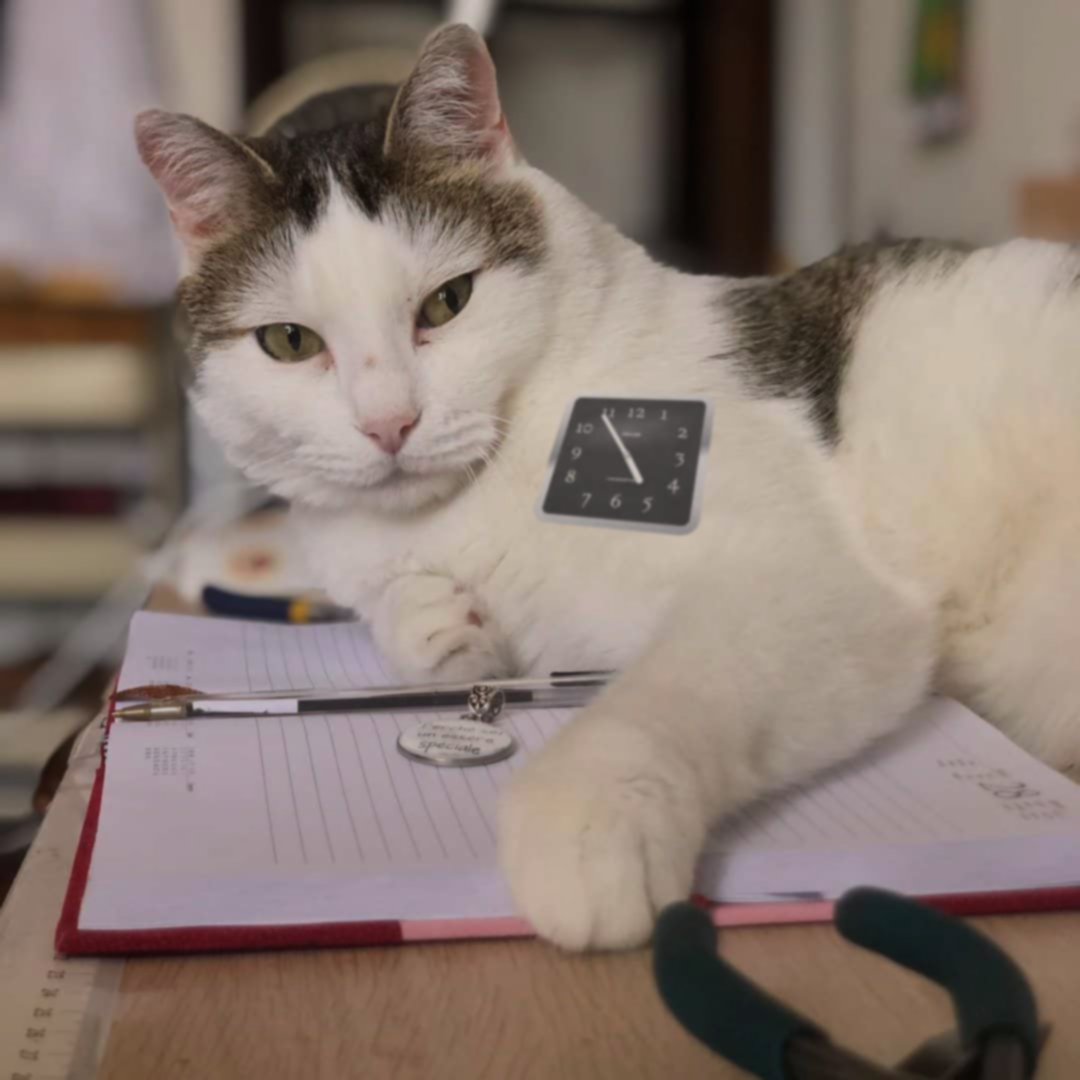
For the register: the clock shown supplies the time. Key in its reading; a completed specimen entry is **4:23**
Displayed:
**4:54**
